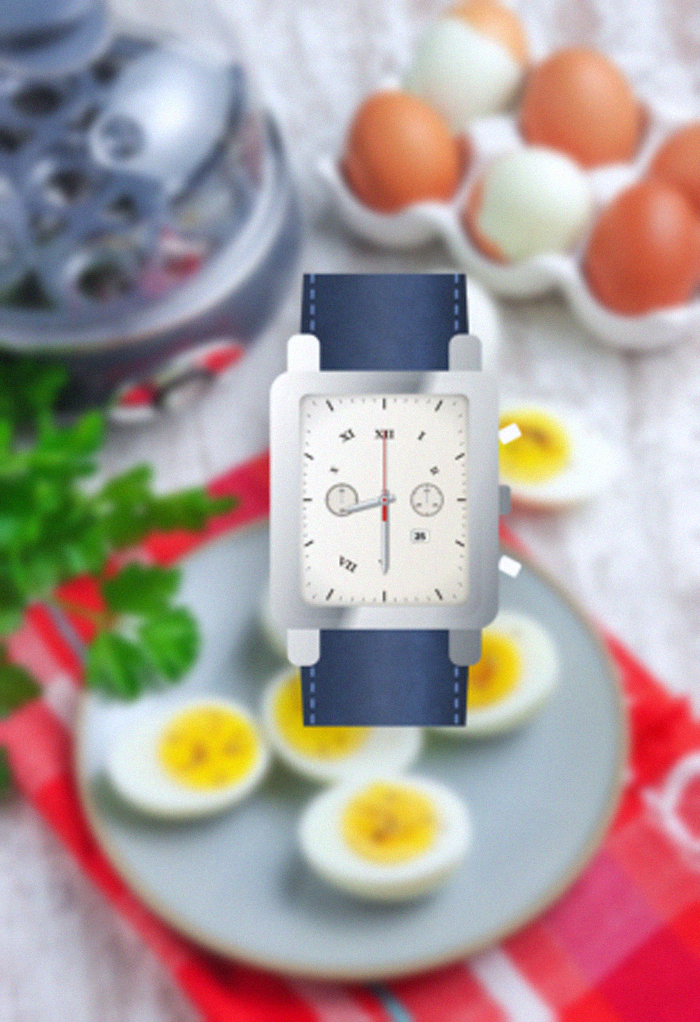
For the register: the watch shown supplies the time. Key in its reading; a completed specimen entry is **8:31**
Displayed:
**8:30**
